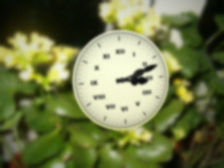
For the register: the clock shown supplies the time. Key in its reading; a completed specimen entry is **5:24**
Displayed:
**3:12**
